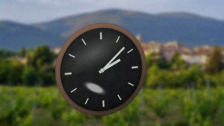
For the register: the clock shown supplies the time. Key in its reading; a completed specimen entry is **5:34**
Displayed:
**2:08**
